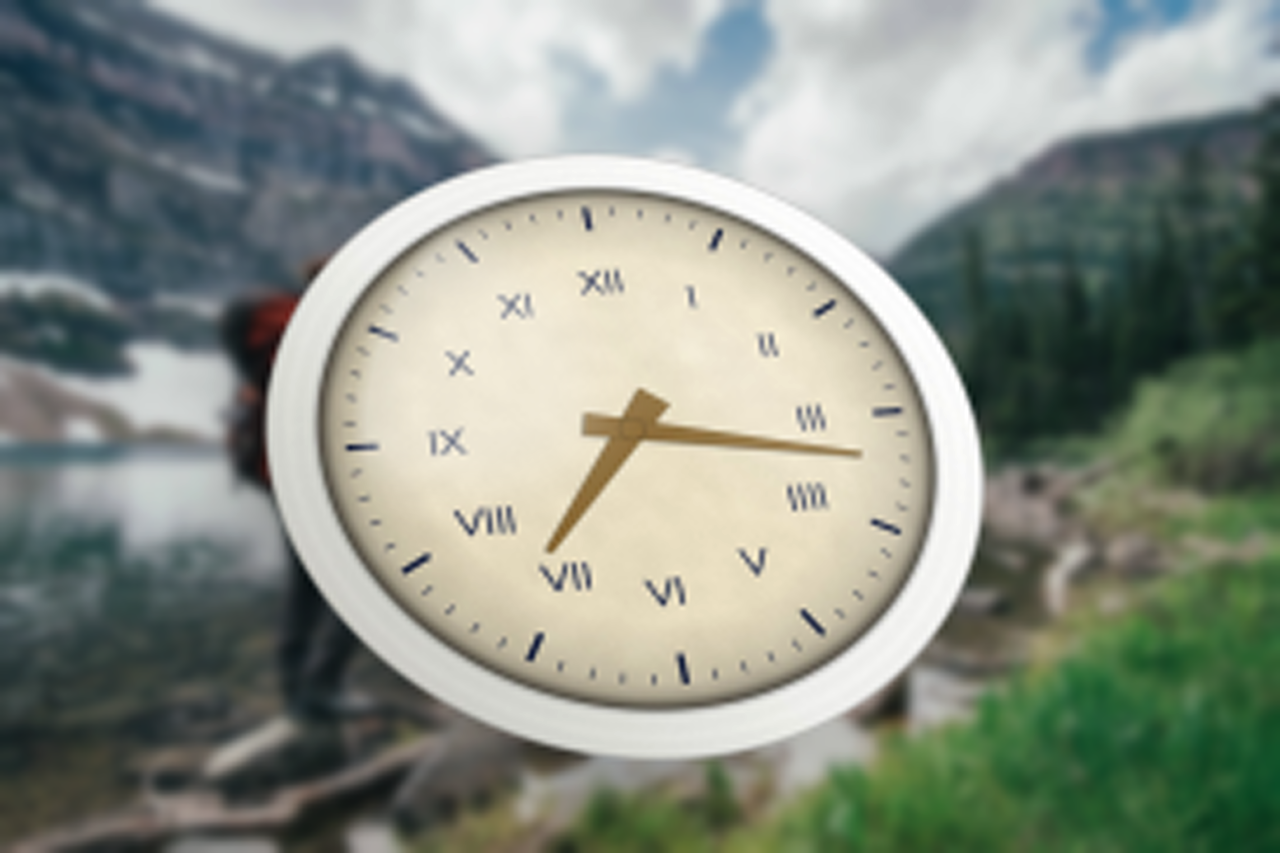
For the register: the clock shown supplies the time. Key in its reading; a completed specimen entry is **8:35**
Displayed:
**7:17**
